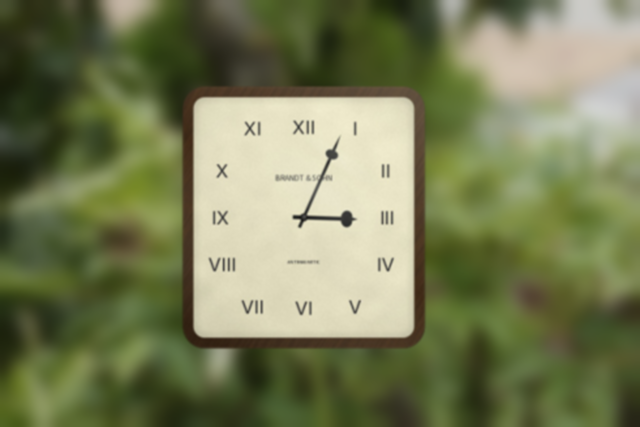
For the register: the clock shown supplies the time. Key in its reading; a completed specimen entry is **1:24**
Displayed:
**3:04**
